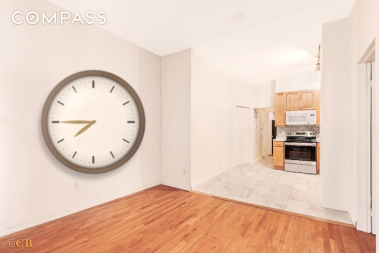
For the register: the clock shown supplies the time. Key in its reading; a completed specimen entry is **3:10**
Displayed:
**7:45**
